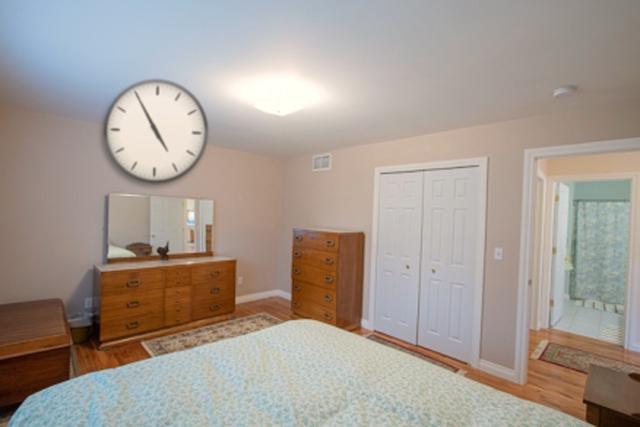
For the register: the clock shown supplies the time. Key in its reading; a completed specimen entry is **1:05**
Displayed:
**4:55**
